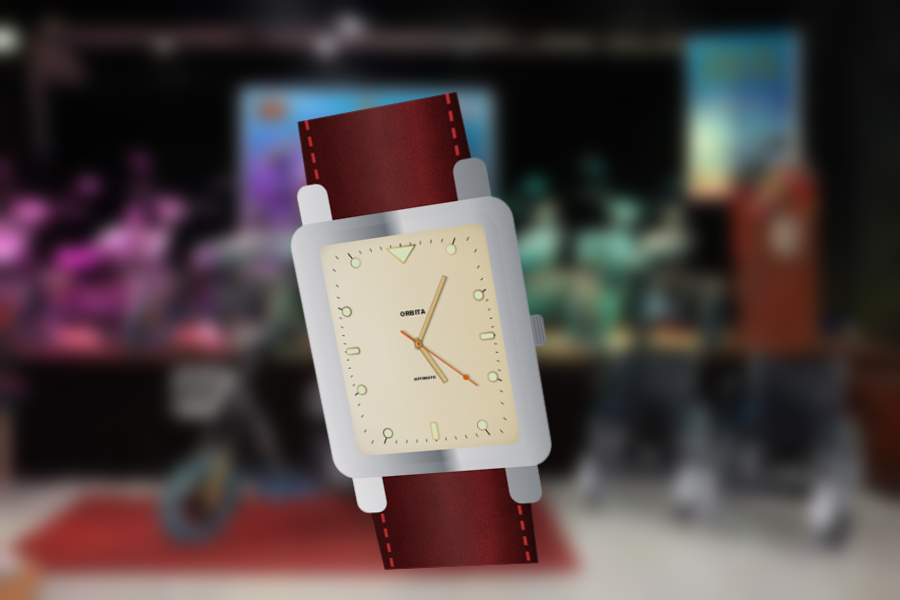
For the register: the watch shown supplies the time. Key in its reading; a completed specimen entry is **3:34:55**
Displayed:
**5:05:22**
